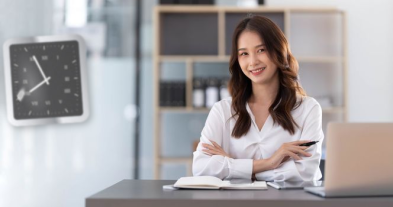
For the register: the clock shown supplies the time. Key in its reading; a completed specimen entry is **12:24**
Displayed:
**7:56**
